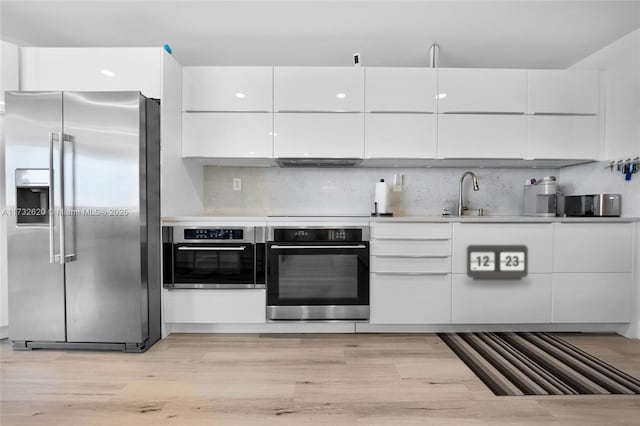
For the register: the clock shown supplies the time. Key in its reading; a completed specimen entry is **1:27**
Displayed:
**12:23**
